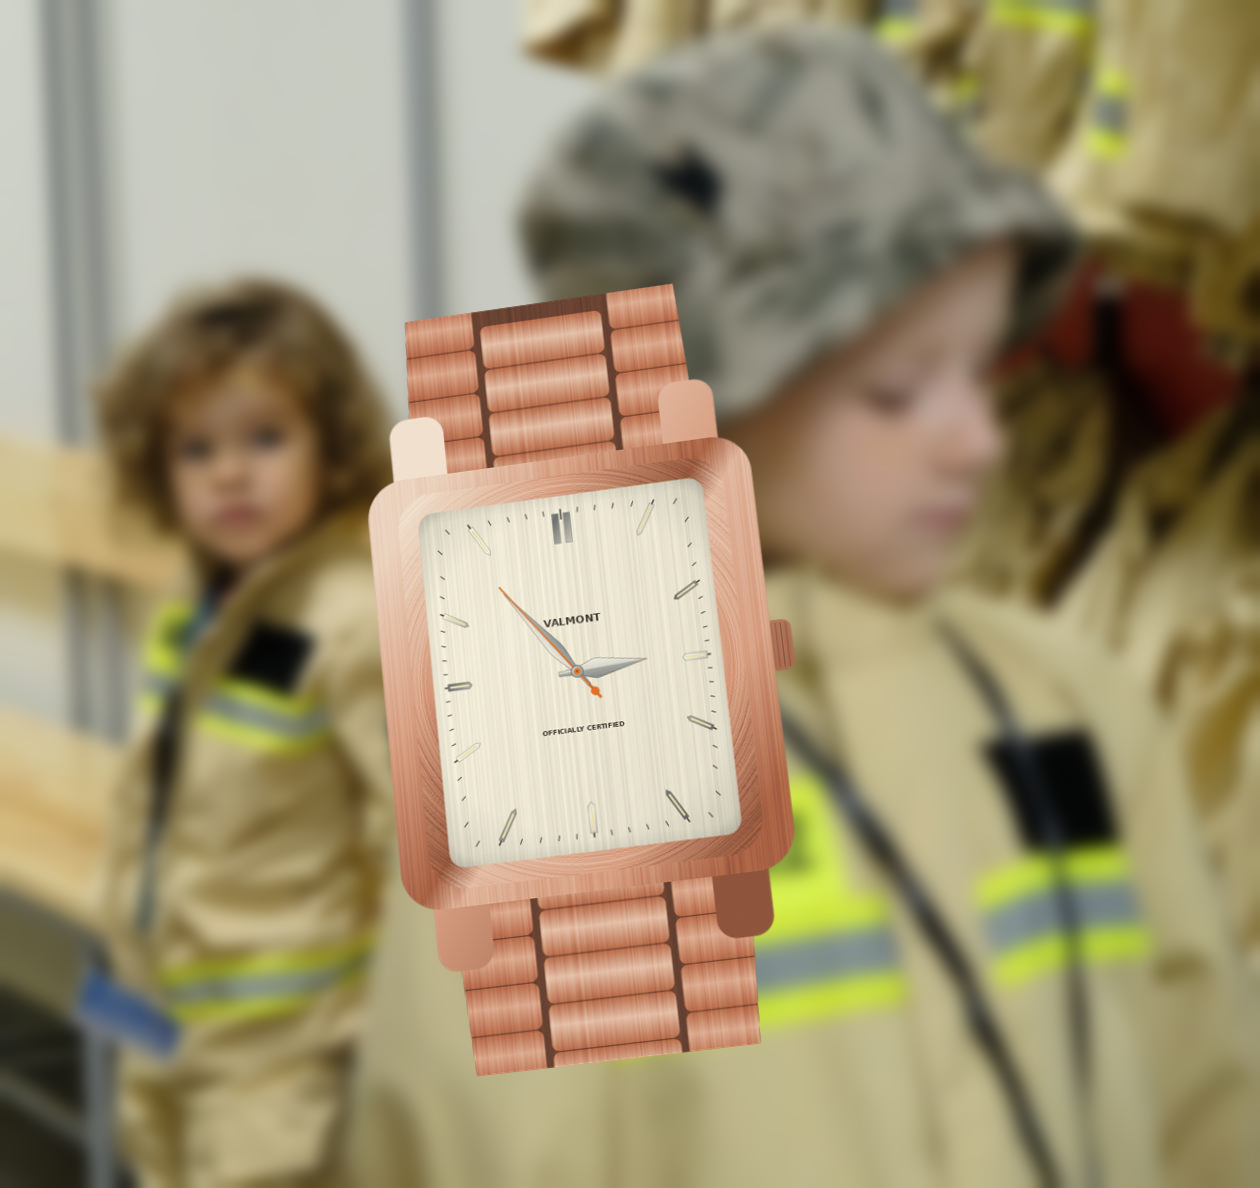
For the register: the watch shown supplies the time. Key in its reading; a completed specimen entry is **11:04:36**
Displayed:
**2:53:54**
